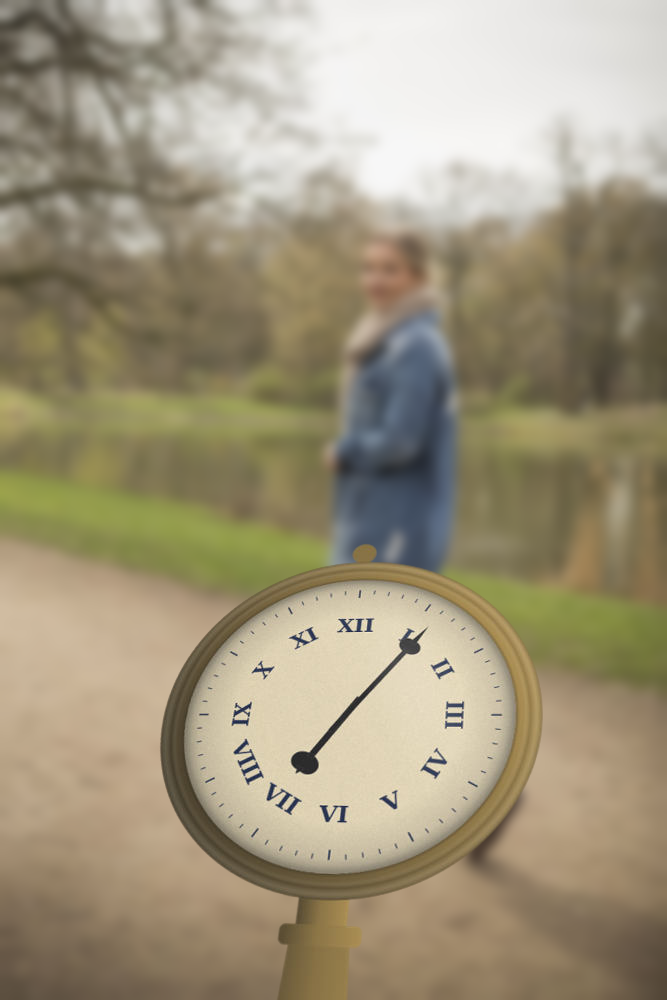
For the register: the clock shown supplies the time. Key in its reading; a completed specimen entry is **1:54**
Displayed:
**7:06**
